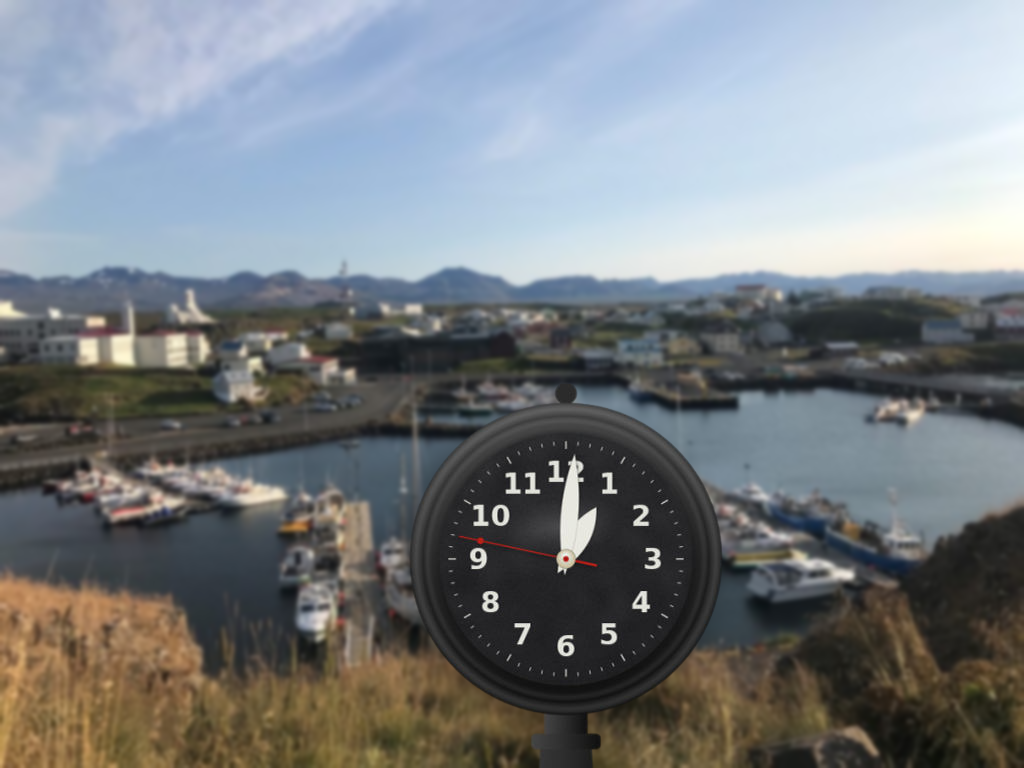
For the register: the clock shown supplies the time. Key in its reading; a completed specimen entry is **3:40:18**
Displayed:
**1:00:47**
